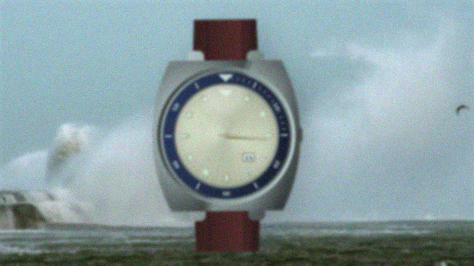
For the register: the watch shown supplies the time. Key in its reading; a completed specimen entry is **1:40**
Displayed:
**3:16**
